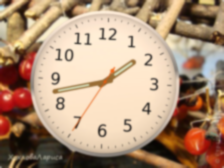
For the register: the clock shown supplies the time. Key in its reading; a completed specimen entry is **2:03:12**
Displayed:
**1:42:35**
